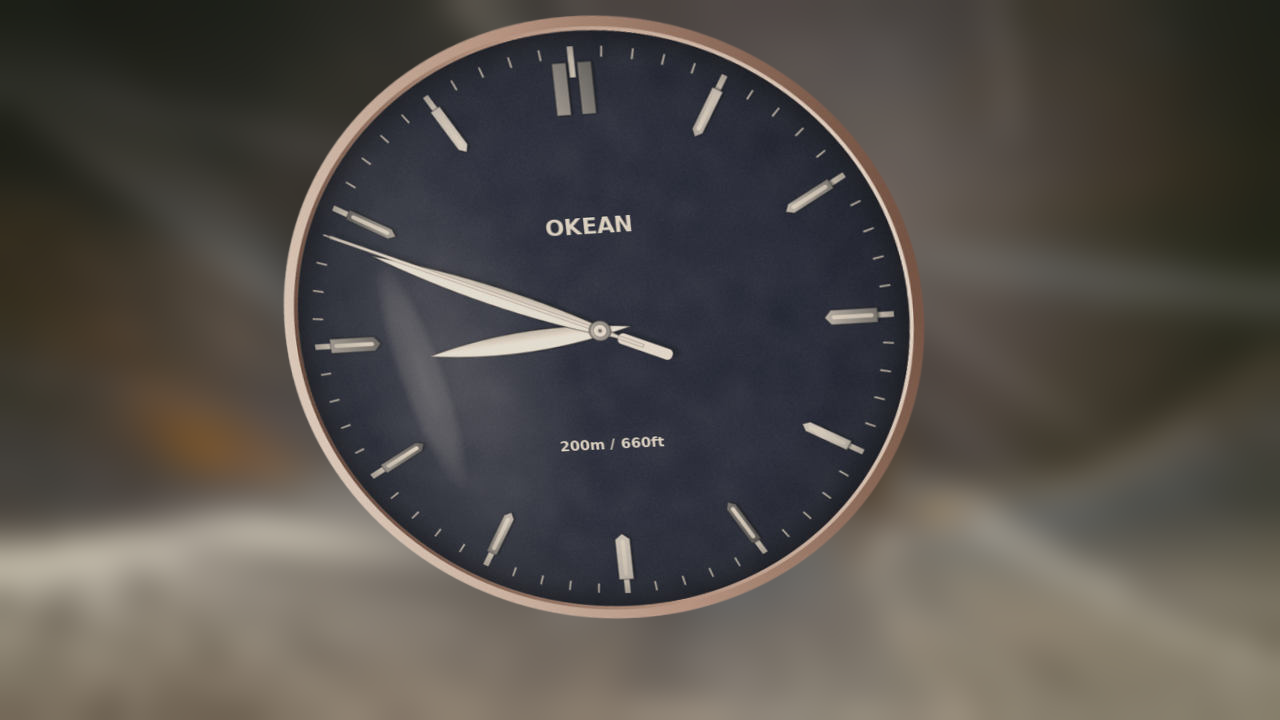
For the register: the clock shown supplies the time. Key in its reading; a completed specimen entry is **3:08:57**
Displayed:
**8:48:49**
